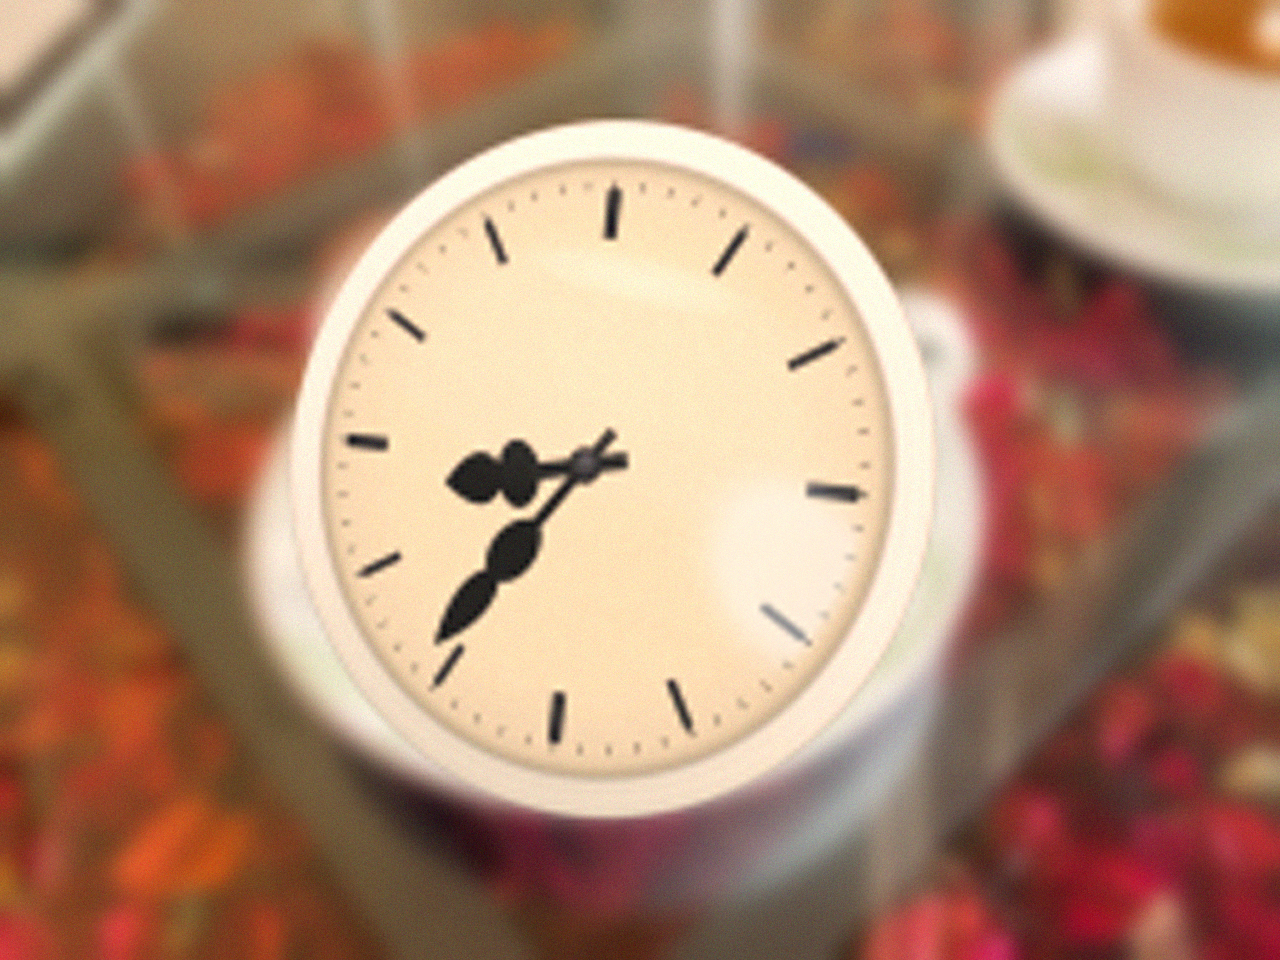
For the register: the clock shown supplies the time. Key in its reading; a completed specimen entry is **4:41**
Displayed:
**8:36**
